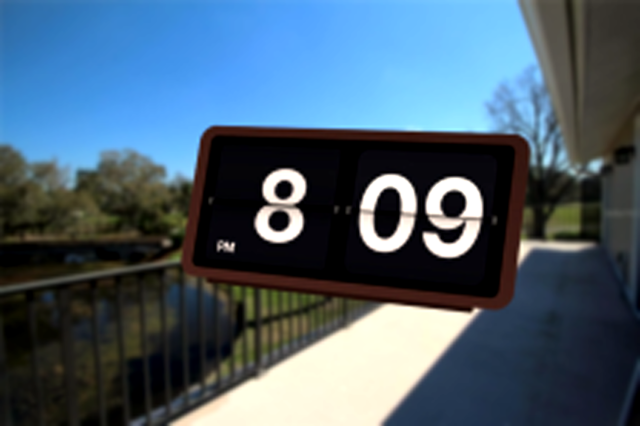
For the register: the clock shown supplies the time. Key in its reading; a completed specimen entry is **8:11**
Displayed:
**8:09**
